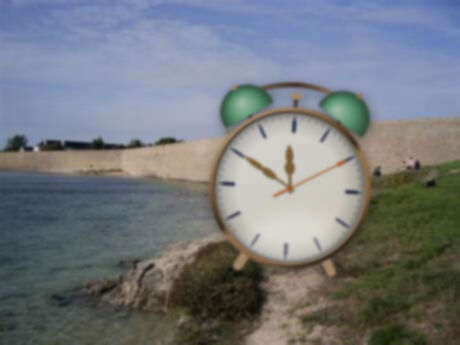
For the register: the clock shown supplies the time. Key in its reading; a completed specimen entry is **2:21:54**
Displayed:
**11:50:10**
